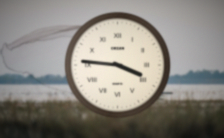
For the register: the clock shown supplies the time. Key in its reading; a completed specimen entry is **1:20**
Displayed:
**3:46**
